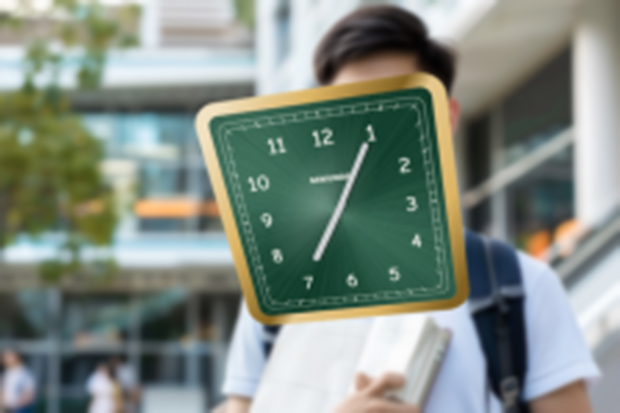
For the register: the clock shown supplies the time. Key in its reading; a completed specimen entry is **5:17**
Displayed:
**7:05**
